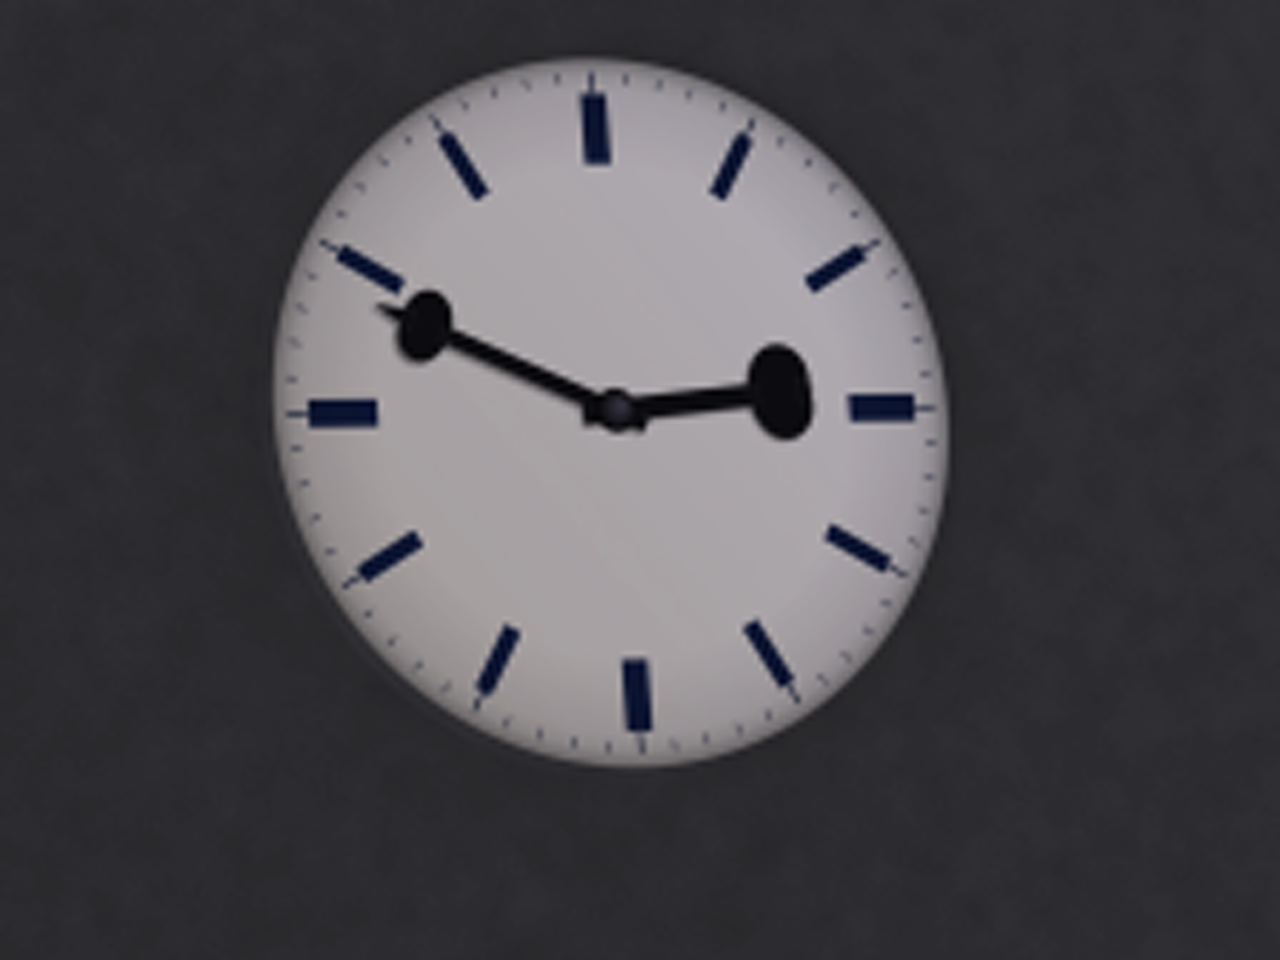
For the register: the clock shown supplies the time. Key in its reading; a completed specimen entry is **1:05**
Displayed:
**2:49**
